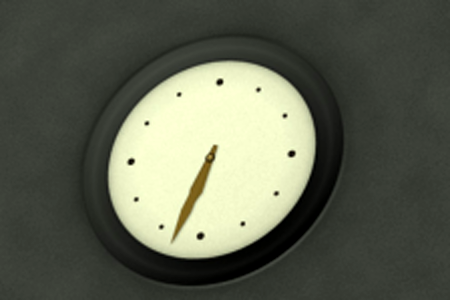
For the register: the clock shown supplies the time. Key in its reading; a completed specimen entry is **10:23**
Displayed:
**6:33**
